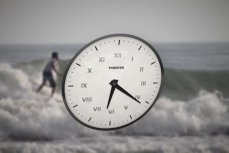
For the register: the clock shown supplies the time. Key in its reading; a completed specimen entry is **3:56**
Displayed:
**6:21**
